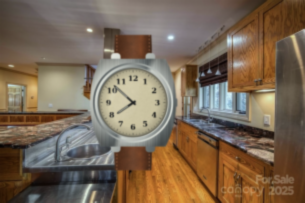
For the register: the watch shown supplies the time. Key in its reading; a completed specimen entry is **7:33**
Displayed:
**7:52**
